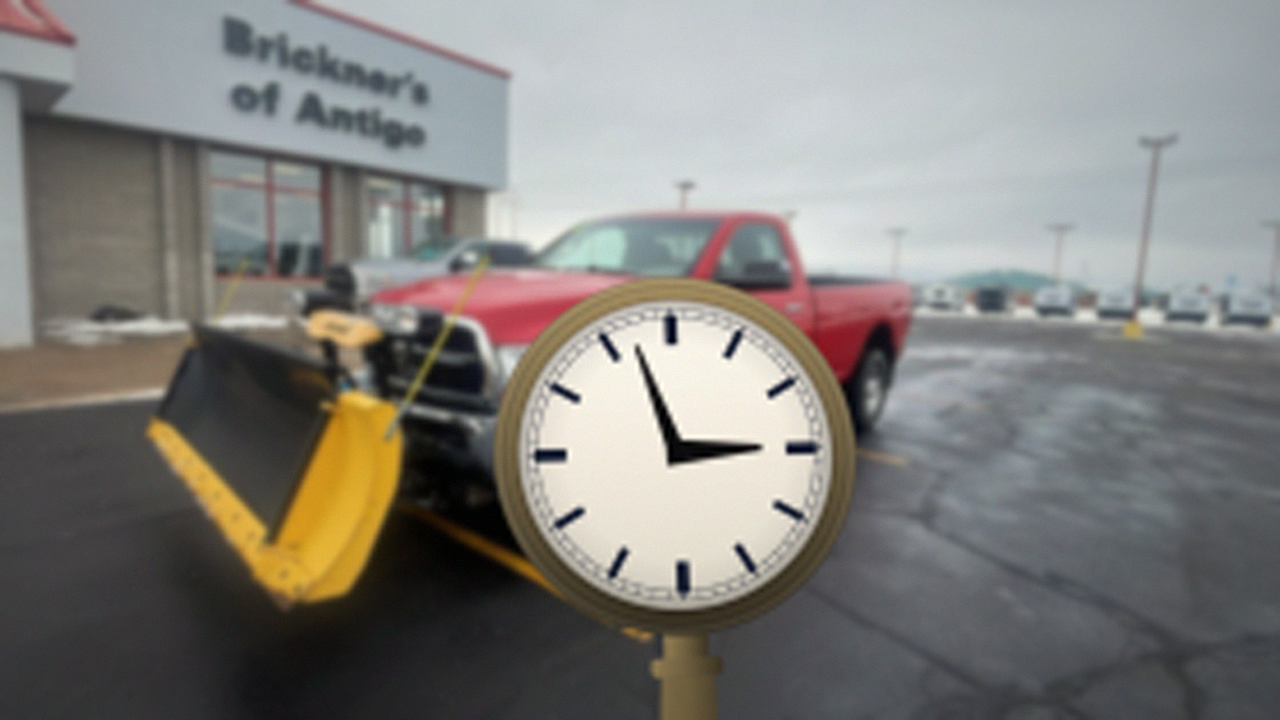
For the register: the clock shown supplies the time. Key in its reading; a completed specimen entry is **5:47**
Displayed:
**2:57**
